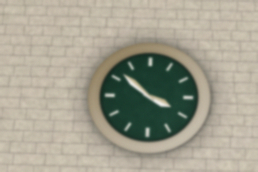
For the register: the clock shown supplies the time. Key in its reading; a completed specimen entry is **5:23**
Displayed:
**3:52**
